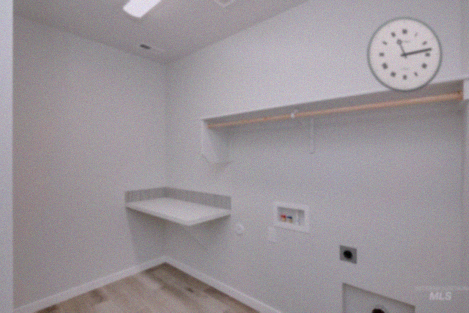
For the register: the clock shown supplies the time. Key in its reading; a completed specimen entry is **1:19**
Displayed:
**11:13**
